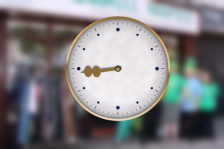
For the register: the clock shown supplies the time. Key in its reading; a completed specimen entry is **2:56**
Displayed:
**8:44**
